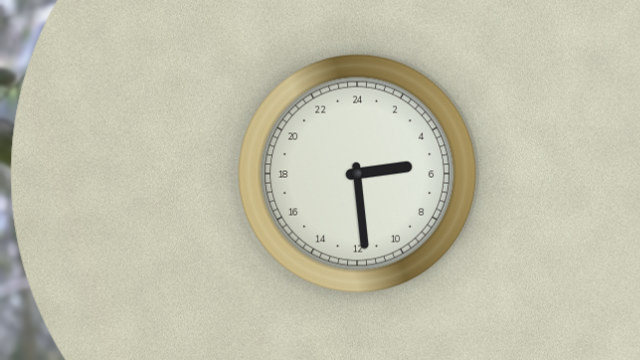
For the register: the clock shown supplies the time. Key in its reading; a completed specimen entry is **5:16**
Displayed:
**5:29**
